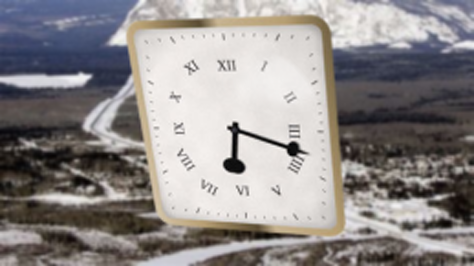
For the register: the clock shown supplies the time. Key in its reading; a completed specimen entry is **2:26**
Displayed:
**6:18**
